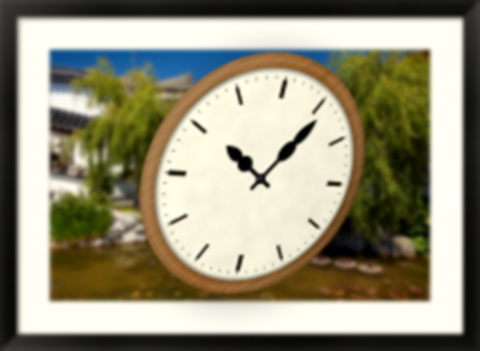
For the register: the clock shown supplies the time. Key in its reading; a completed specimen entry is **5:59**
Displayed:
**10:06**
